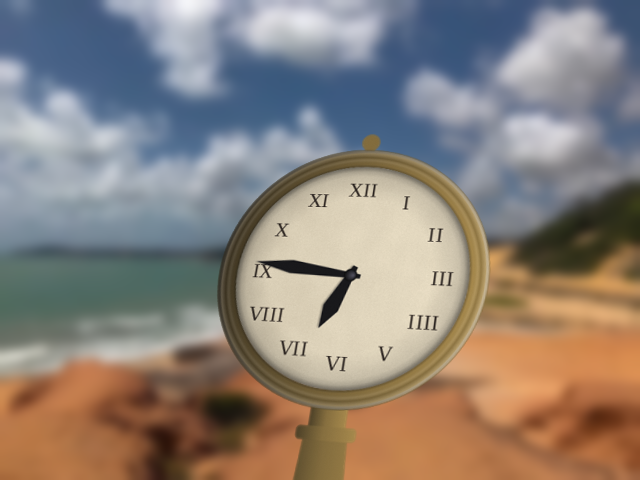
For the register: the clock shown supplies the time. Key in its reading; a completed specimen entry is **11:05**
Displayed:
**6:46**
